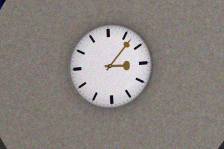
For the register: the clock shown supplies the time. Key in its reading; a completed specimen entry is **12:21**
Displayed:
**3:07**
